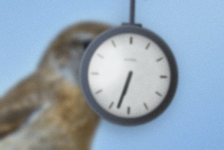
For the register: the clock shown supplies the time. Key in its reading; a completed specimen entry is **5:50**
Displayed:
**6:33**
